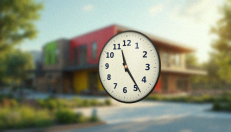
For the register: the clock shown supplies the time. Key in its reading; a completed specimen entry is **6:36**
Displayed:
**11:24**
